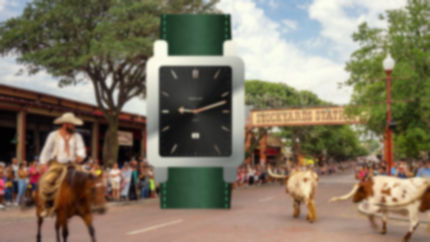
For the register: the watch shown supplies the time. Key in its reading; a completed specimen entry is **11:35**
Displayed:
**9:12**
